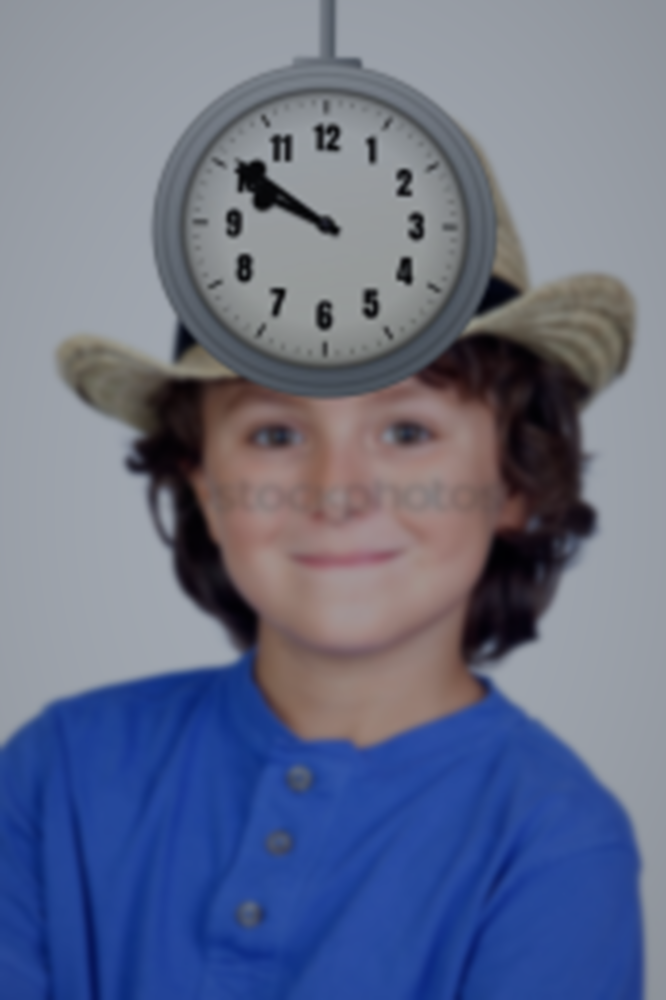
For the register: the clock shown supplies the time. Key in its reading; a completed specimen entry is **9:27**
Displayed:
**9:51**
